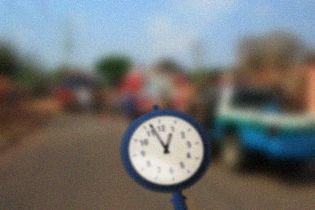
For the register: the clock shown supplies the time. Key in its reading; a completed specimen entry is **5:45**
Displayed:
**12:57**
